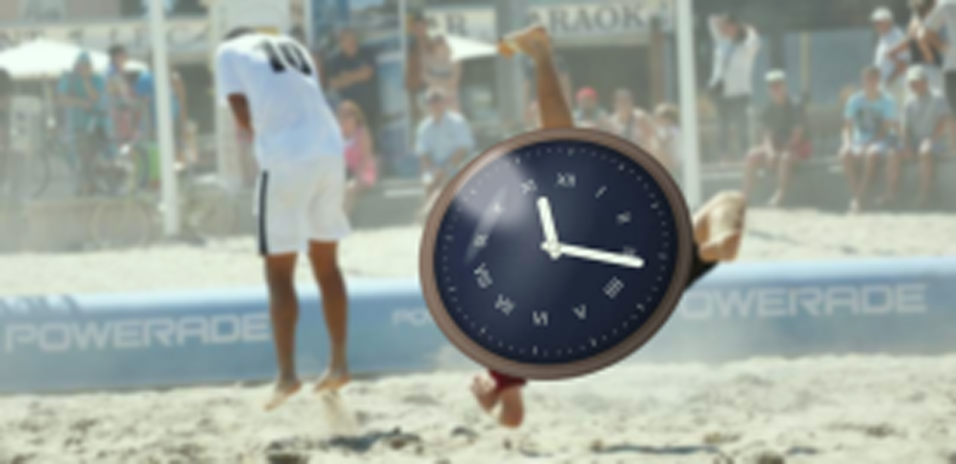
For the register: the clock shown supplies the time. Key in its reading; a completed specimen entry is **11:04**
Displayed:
**11:16**
